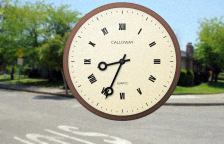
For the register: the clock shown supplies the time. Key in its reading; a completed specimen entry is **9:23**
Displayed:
**8:34**
